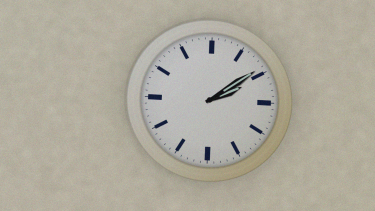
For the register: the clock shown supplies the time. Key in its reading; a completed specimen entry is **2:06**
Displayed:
**2:09**
